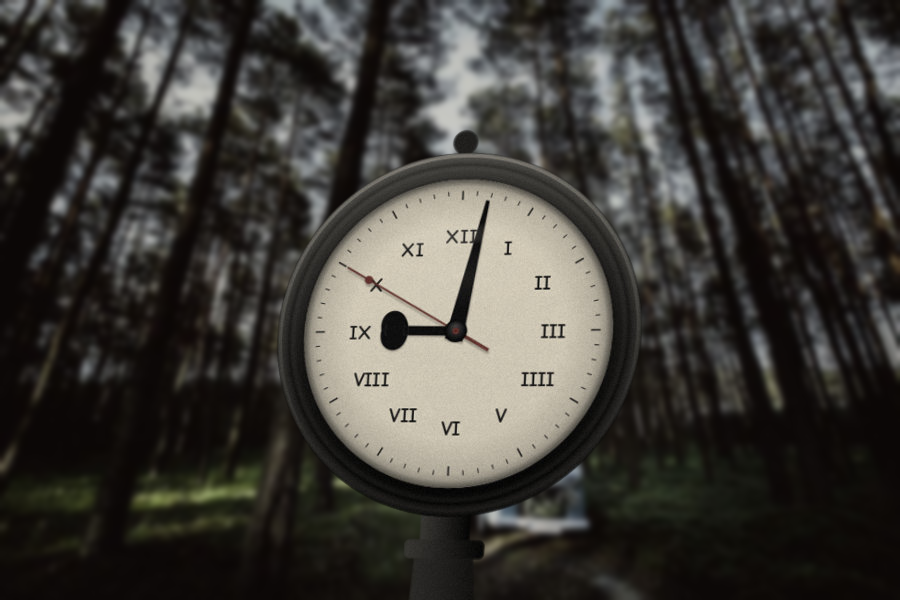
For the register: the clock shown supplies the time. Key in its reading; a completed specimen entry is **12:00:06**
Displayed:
**9:01:50**
